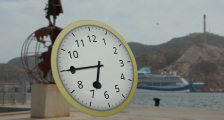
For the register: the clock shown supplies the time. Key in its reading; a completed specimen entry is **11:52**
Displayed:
**6:45**
